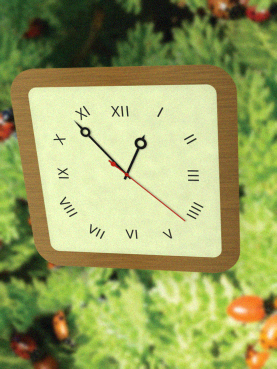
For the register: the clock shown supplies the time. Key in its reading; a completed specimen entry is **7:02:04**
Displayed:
**12:53:22**
